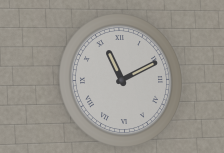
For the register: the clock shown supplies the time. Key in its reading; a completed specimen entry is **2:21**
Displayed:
**11:11**
